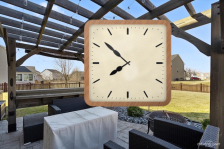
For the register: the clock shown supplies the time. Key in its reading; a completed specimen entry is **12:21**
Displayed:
**7:52**
